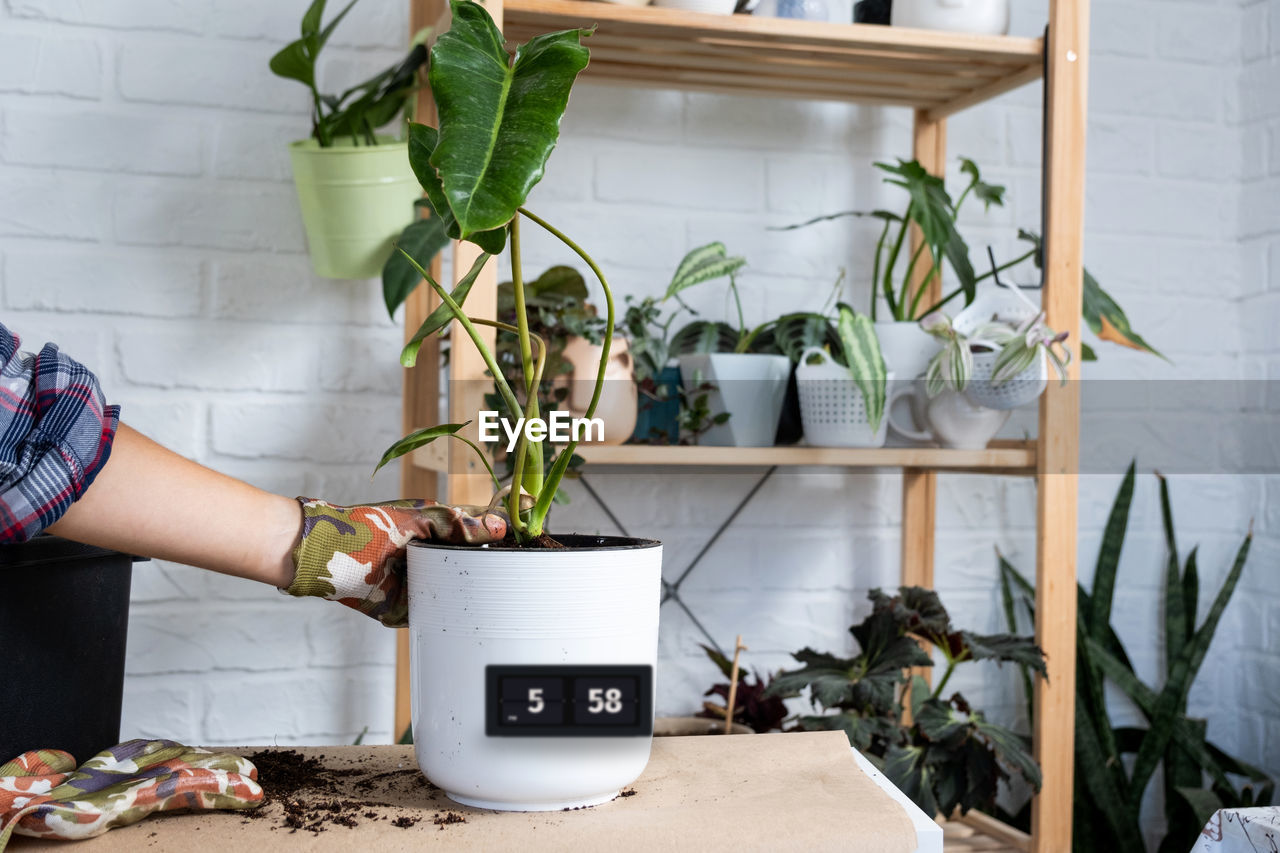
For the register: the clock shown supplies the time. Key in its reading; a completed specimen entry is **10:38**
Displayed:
**5:58**
